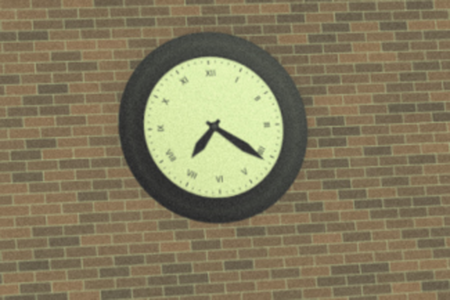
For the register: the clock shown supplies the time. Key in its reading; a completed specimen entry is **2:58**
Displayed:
**7:21**
